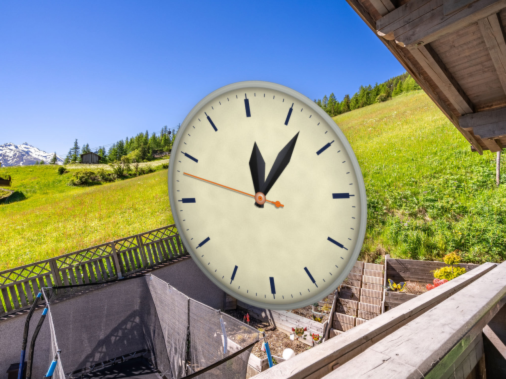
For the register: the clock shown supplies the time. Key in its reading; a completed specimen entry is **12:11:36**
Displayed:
**12:06:48**
